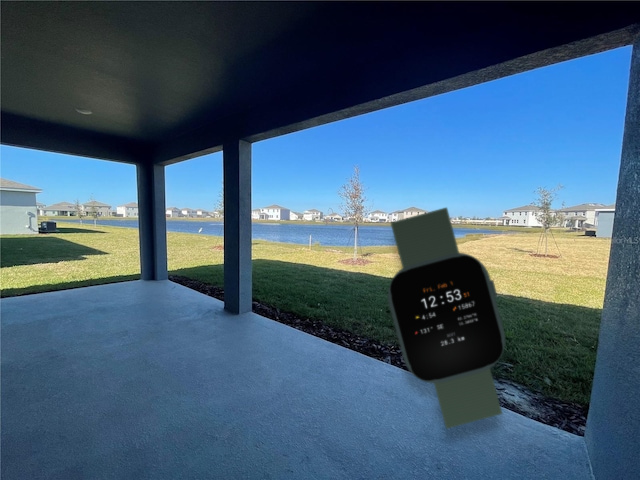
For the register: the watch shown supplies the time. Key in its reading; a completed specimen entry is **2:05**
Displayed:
**12:53**
